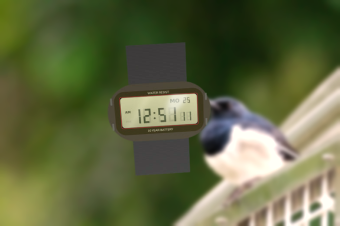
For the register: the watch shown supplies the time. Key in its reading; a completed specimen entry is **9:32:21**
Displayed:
**12:51:11**
